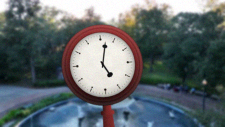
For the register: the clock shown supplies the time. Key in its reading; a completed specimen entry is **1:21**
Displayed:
**5:02**
